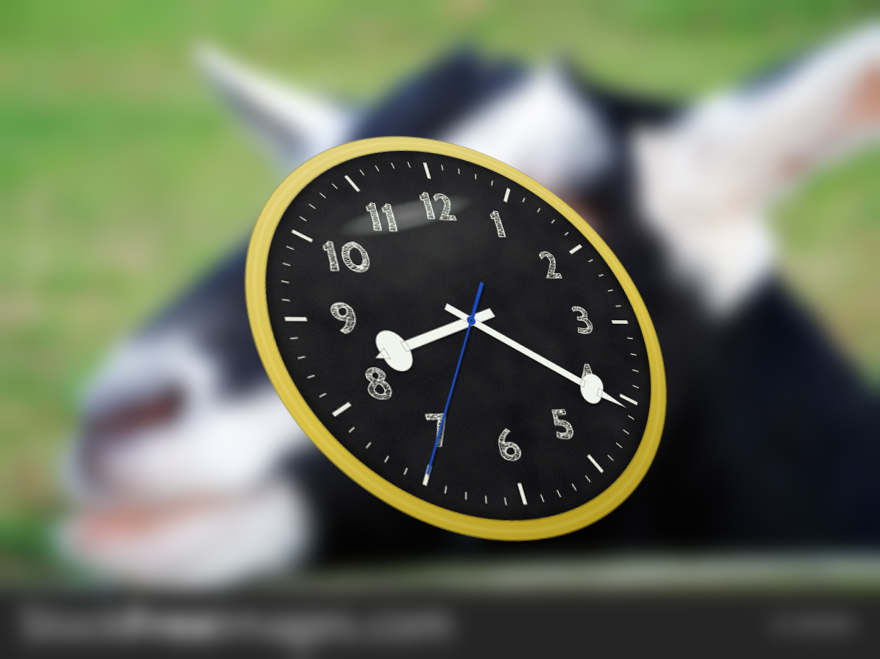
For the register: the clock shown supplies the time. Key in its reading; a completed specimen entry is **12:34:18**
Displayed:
**8:20:35**
